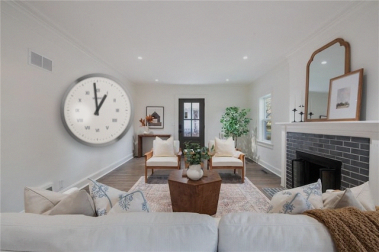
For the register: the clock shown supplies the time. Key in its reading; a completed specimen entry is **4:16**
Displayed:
**12:59**
